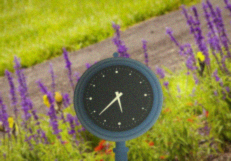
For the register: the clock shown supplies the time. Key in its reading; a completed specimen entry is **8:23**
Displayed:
**5:38**
